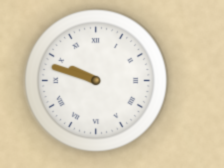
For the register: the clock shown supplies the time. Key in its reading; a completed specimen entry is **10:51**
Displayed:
**9:48**
